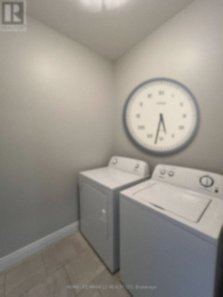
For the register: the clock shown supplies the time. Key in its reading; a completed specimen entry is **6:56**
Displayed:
**5:32**
